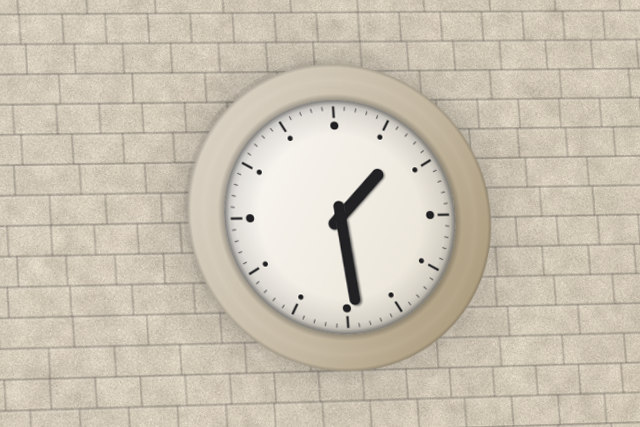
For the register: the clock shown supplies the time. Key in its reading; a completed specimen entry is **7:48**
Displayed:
**1:29**
